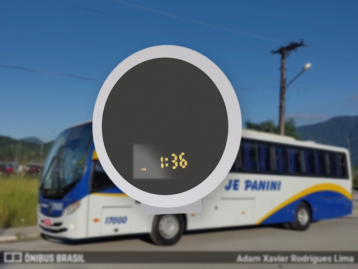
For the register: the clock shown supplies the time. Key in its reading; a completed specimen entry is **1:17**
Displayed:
**1:36**
